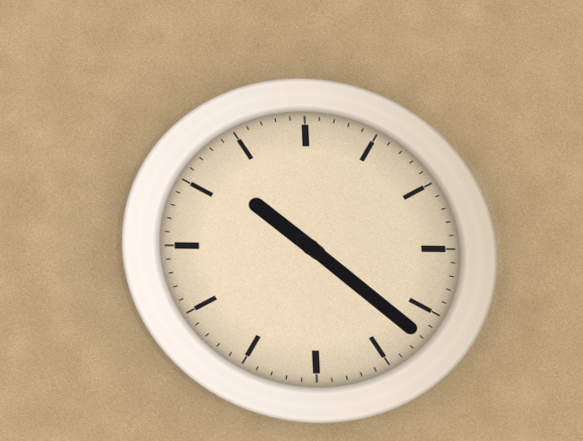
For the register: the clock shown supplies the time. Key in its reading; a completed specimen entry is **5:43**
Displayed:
**10:22**
